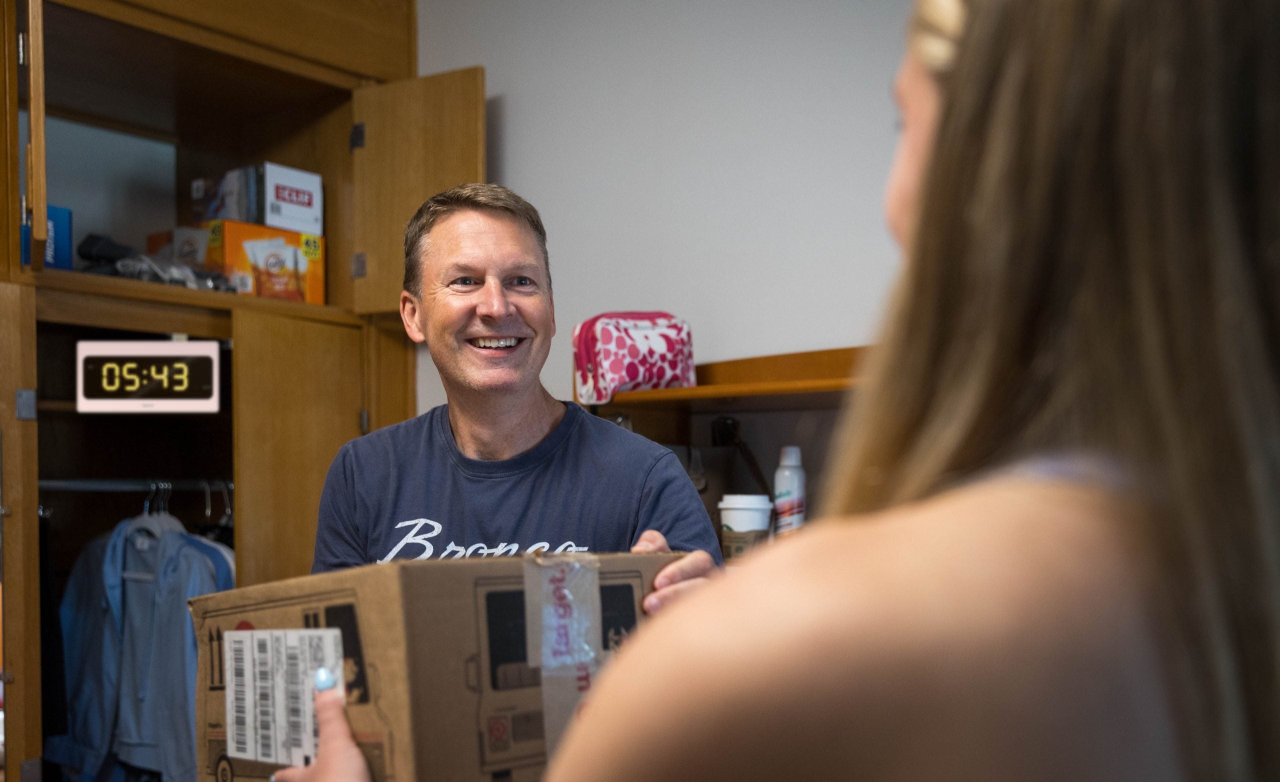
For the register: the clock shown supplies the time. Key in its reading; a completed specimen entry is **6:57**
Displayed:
**5:43**
